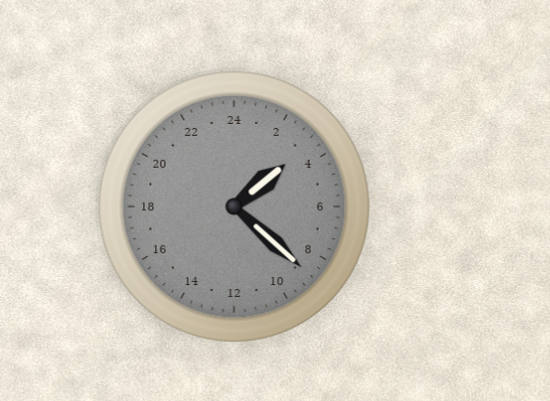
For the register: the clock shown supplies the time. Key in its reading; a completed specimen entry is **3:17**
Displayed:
**3:22**
